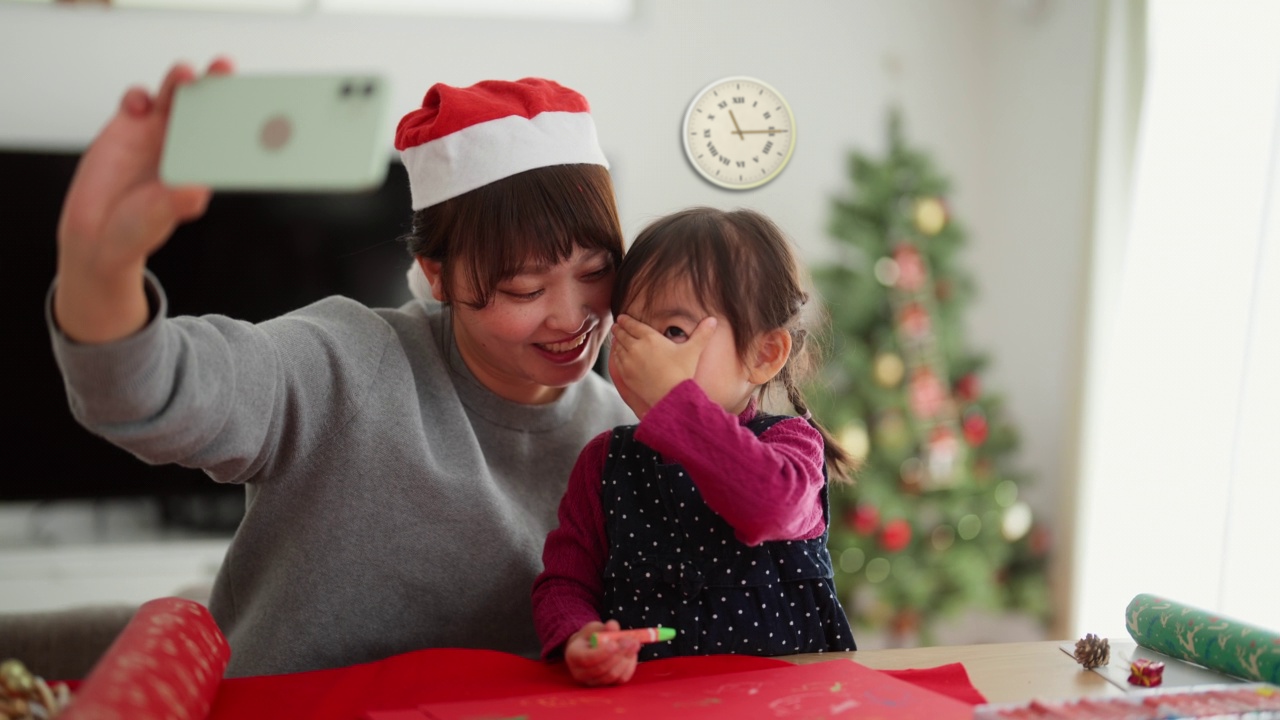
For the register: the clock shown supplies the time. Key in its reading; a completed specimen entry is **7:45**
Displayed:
**11:15**
